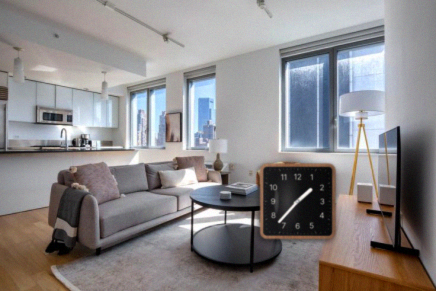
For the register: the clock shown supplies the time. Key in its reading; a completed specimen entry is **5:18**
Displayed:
**1:37**
